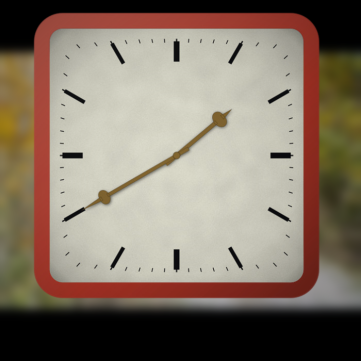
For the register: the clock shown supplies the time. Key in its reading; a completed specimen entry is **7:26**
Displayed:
**1:40**
